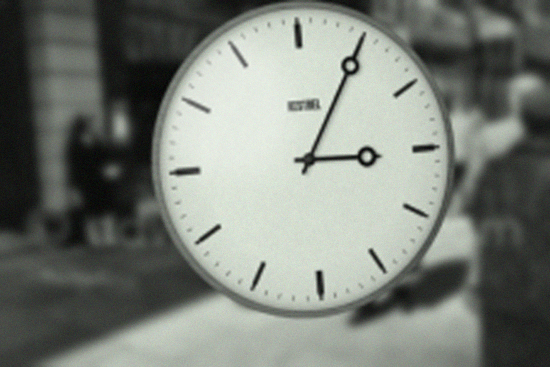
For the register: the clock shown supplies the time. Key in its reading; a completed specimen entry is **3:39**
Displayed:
**3:05**
